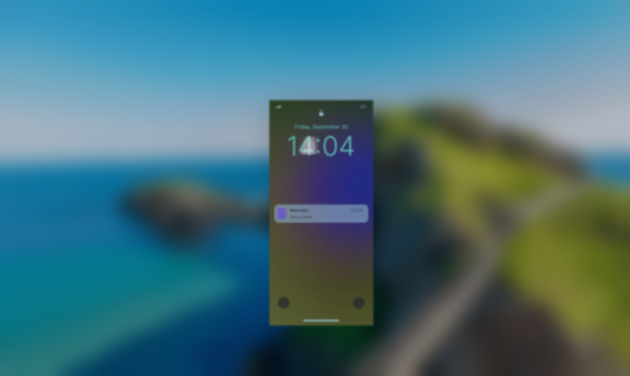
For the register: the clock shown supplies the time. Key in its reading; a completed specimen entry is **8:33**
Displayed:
**14:04**
